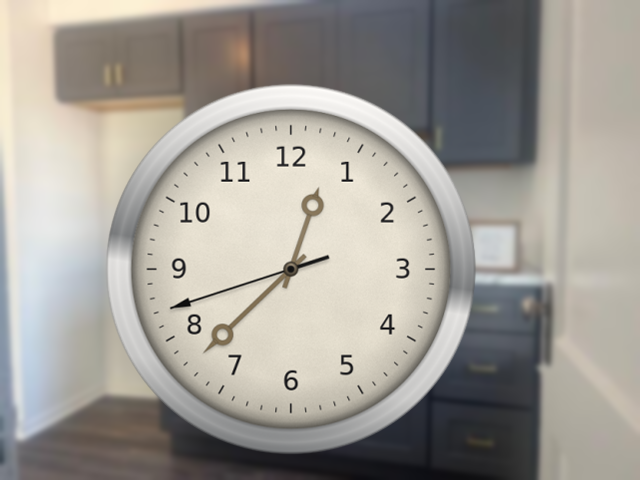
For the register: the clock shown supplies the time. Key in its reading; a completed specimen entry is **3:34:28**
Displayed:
**12:37:42**
